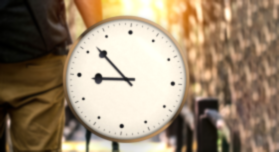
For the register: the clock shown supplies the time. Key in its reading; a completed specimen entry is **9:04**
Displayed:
**8:52**
